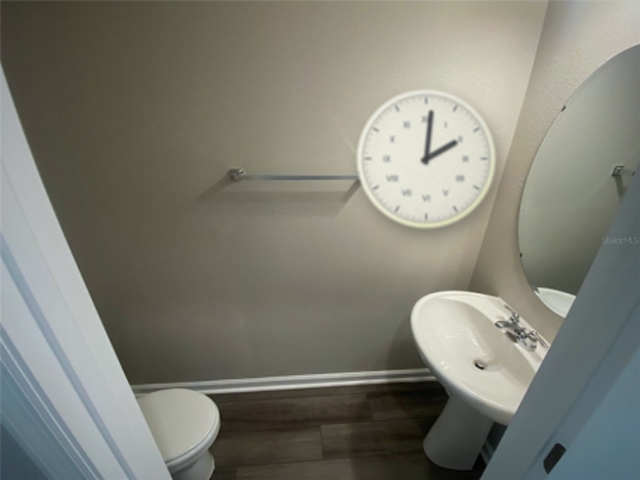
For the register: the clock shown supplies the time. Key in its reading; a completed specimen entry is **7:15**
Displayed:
**2:01**
